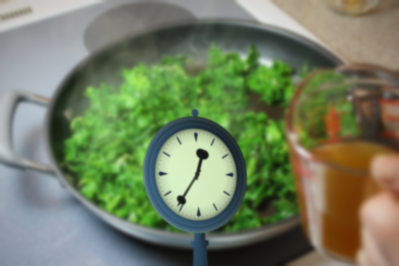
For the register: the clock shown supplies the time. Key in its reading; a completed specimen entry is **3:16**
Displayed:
**12:36**
